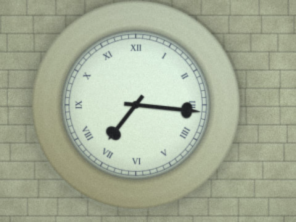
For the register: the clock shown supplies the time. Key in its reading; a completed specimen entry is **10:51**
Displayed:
**7:16**
